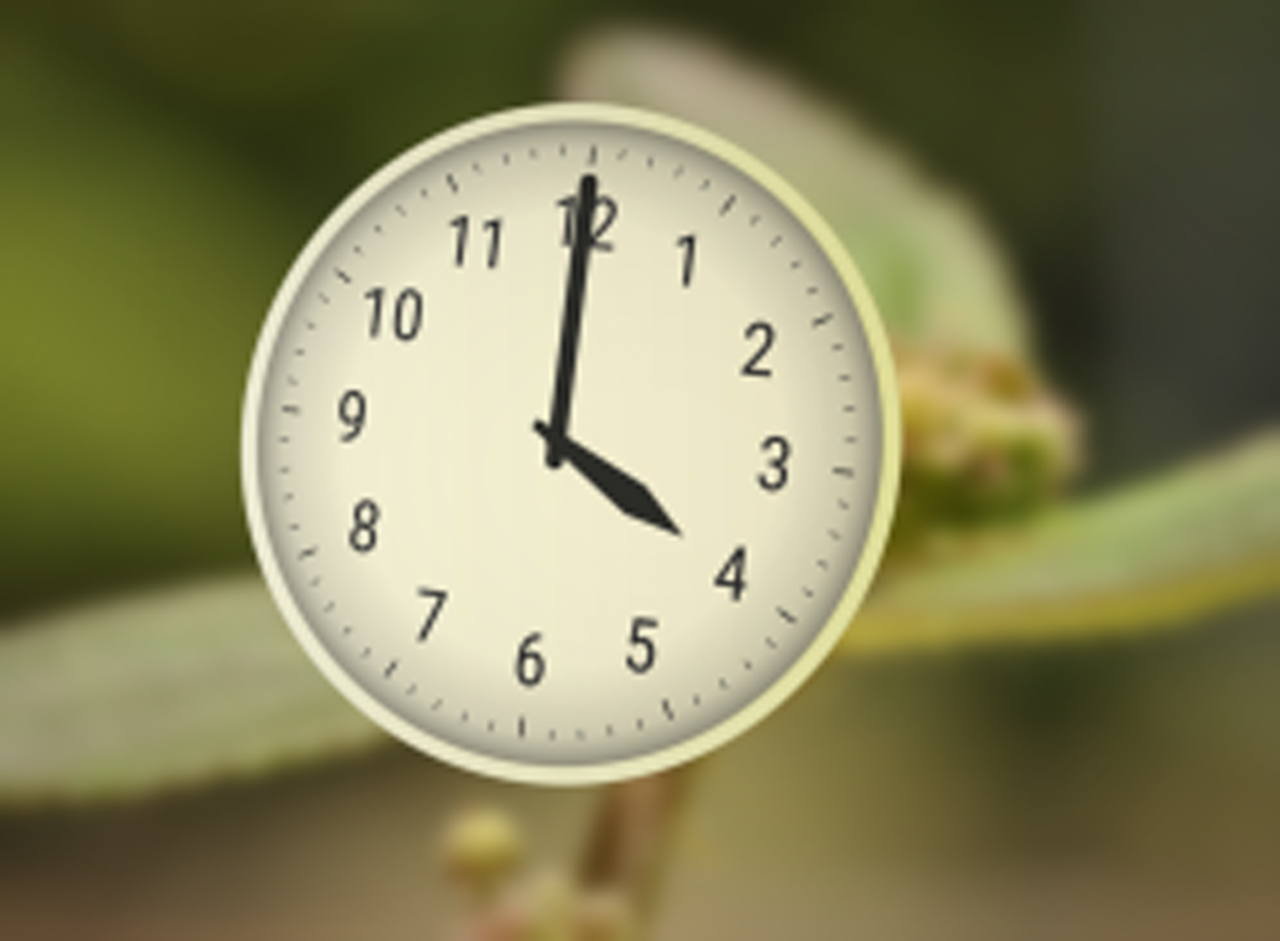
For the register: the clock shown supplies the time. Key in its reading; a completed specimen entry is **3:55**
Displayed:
**4:00**
